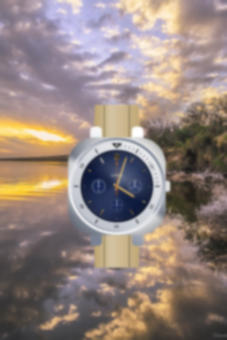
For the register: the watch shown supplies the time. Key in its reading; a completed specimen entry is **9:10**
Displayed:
**4:03**
